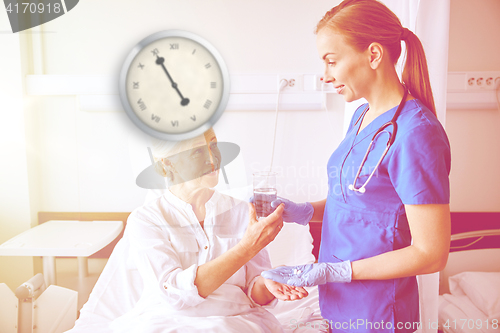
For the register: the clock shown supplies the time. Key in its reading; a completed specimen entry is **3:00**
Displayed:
**4:55**
